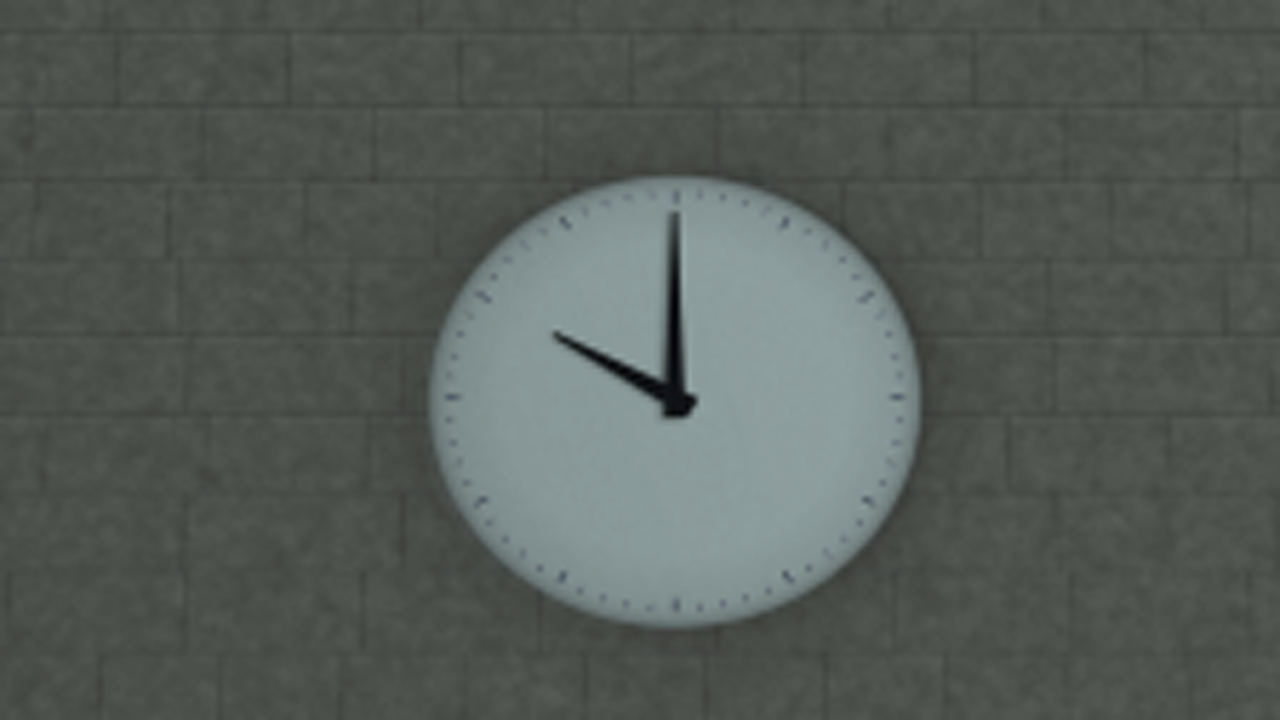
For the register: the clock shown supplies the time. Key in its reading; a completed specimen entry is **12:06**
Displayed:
**10:00**
